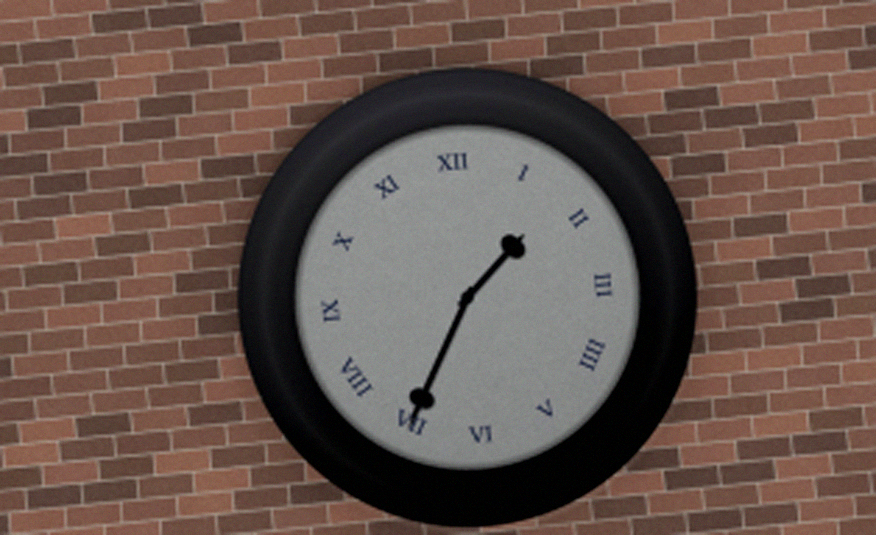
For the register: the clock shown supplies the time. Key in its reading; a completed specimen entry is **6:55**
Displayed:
**1:35**
